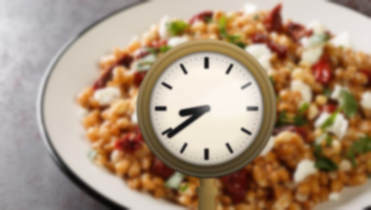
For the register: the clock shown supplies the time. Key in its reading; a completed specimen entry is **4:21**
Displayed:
**8:39**
